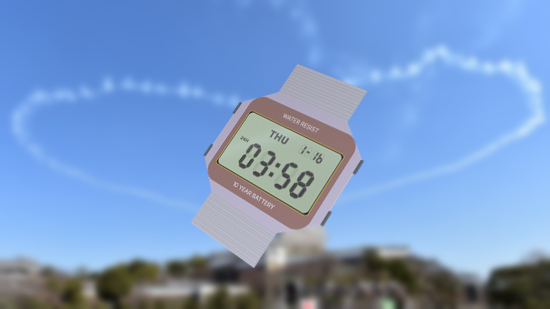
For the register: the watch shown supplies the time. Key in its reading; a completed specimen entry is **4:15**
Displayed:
**3:58**
